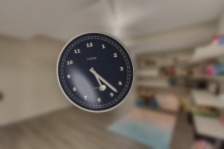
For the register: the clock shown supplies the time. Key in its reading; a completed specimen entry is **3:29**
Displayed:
**5:23**
